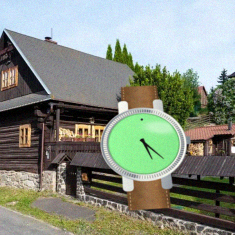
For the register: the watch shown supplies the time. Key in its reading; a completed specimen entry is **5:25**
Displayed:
**5:23**
